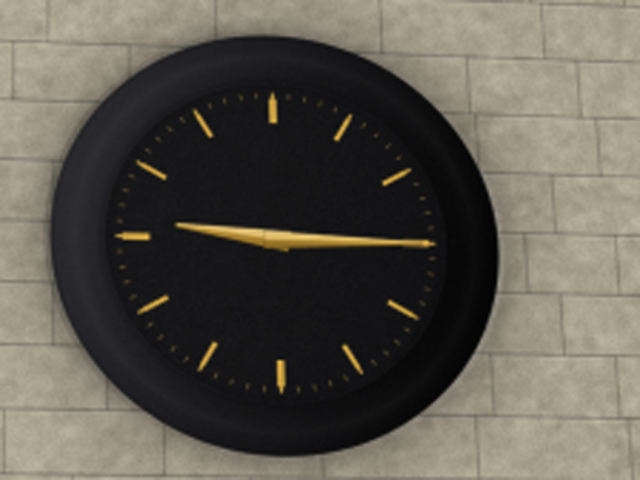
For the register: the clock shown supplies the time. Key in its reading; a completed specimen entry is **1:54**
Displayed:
**9:15**
